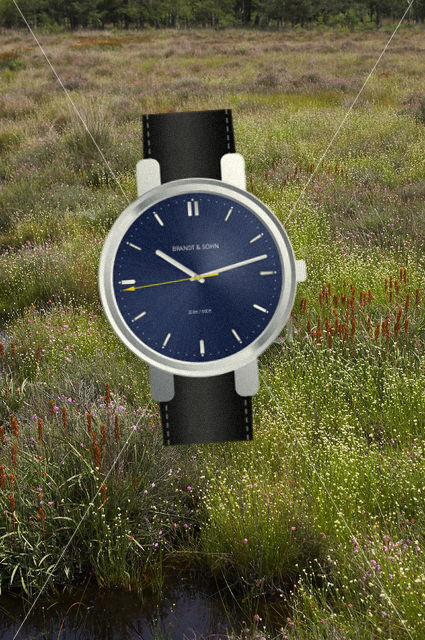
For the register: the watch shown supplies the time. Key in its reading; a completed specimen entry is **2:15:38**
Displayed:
**10:12:44**
